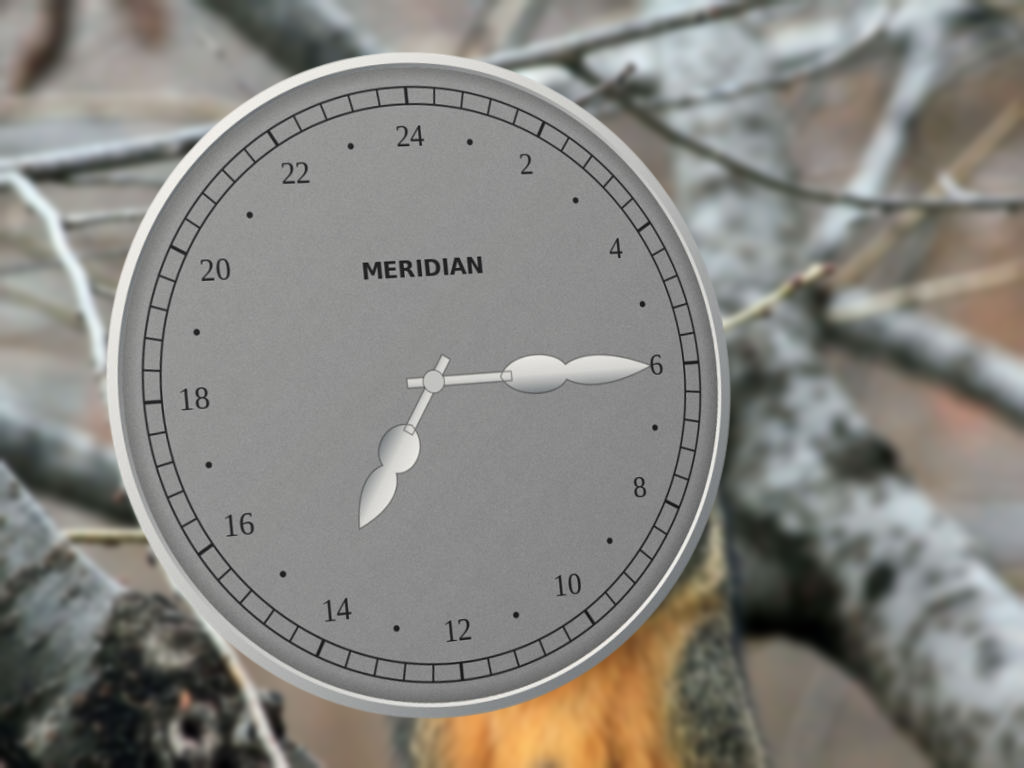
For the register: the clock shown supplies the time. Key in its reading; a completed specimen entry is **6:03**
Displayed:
**14:15**
